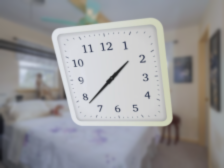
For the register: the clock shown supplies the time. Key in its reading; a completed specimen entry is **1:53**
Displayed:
**1:38**
